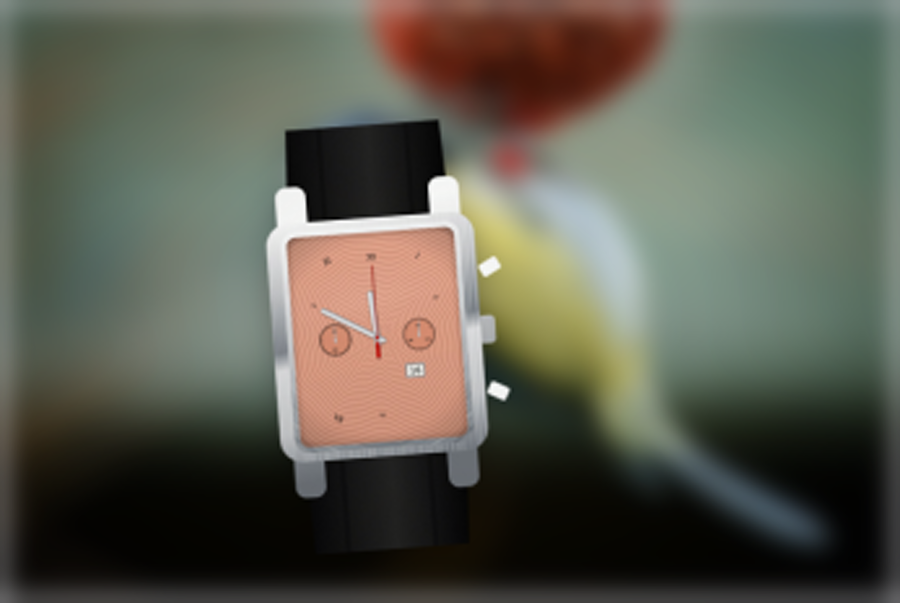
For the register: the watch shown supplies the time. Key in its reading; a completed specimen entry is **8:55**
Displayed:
**11:50**
